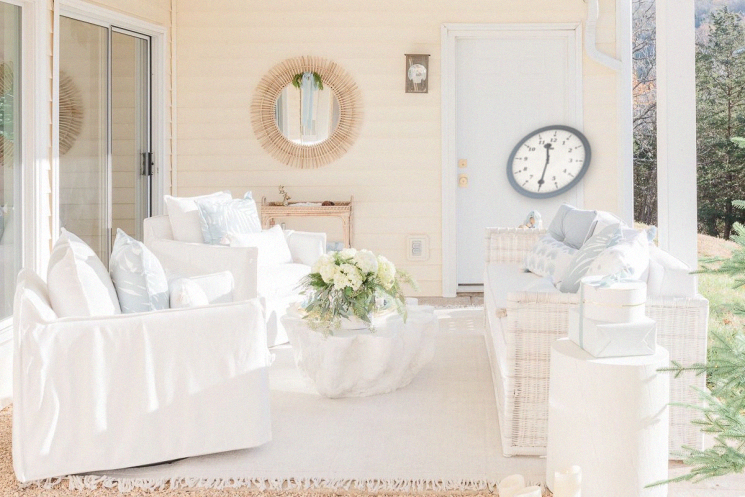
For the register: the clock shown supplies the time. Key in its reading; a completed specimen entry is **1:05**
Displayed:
**11:30**
